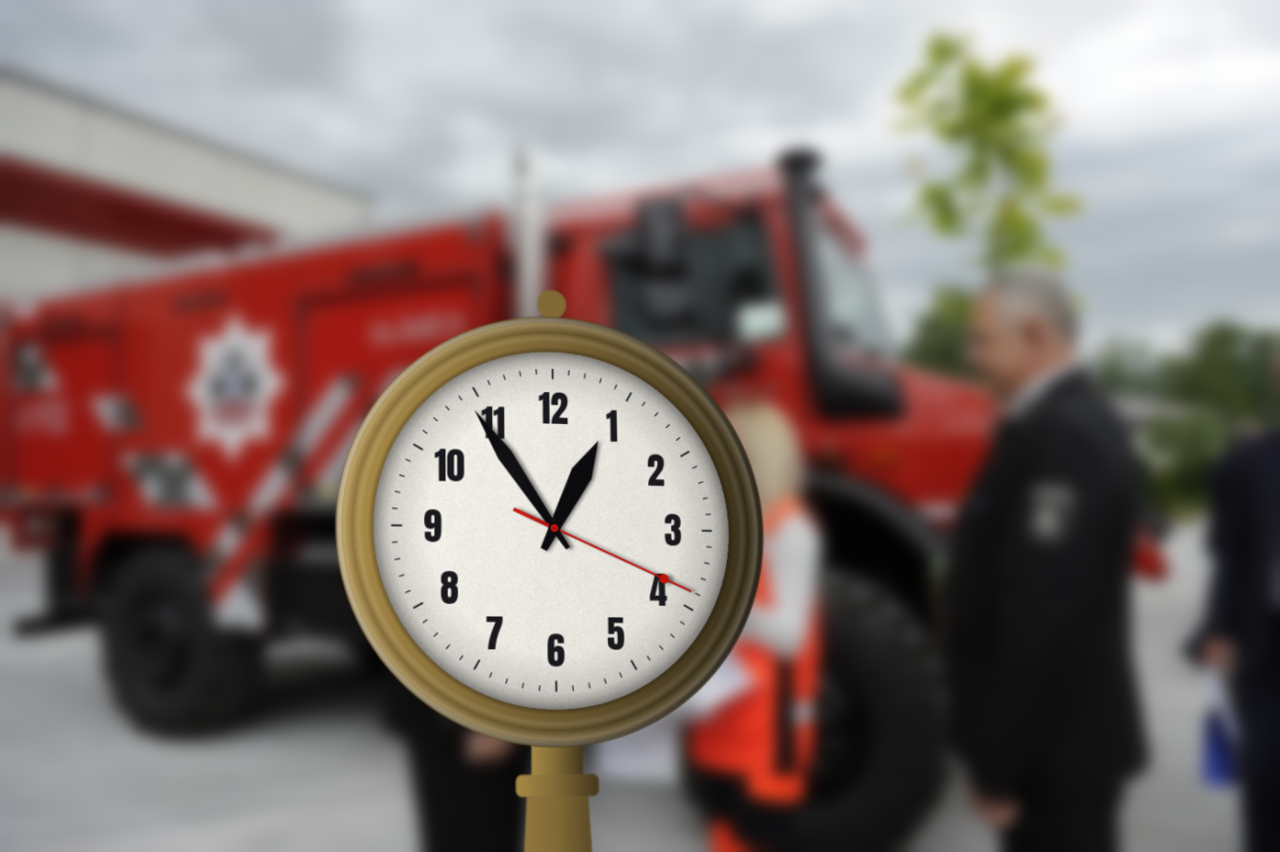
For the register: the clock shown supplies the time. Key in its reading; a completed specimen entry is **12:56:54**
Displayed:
**12:54:19**
